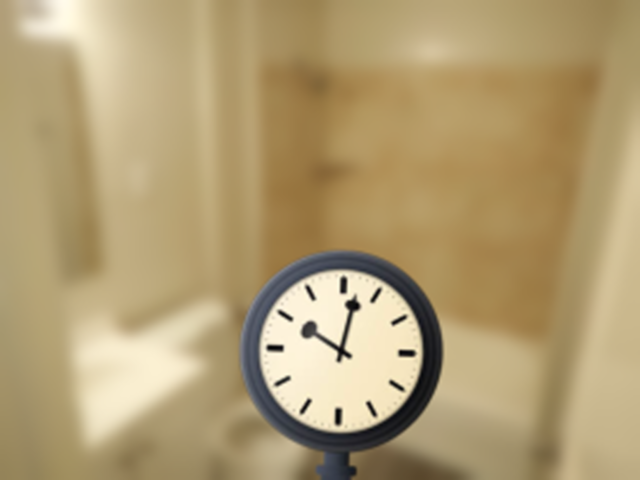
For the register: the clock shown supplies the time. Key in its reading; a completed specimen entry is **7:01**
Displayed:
**10:02**
